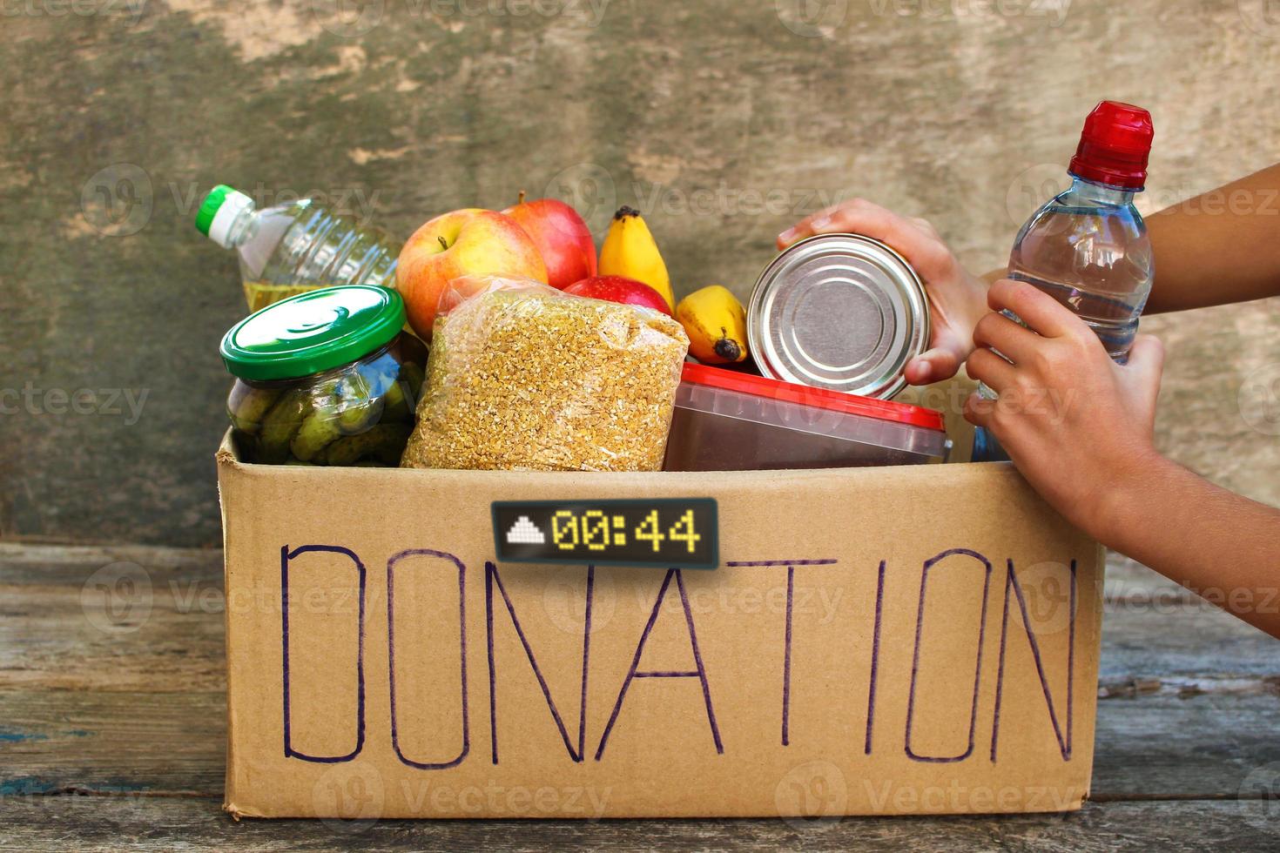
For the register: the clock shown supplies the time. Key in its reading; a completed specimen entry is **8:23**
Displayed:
**0:44**
